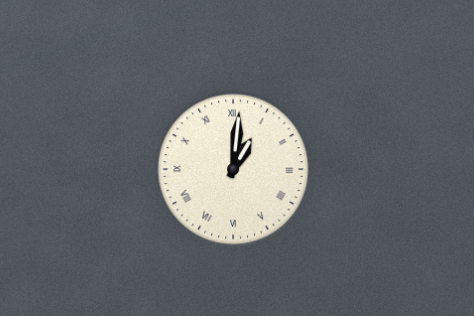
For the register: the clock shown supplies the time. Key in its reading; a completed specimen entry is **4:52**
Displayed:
**1:01**
